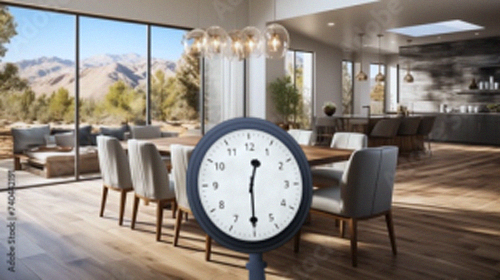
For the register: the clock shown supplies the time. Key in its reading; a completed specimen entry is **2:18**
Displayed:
**12:30**
